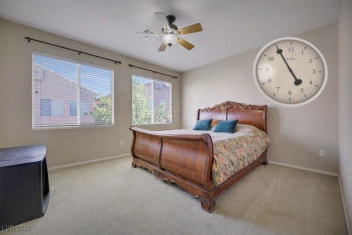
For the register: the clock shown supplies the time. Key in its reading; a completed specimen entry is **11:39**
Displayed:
**4:55**
